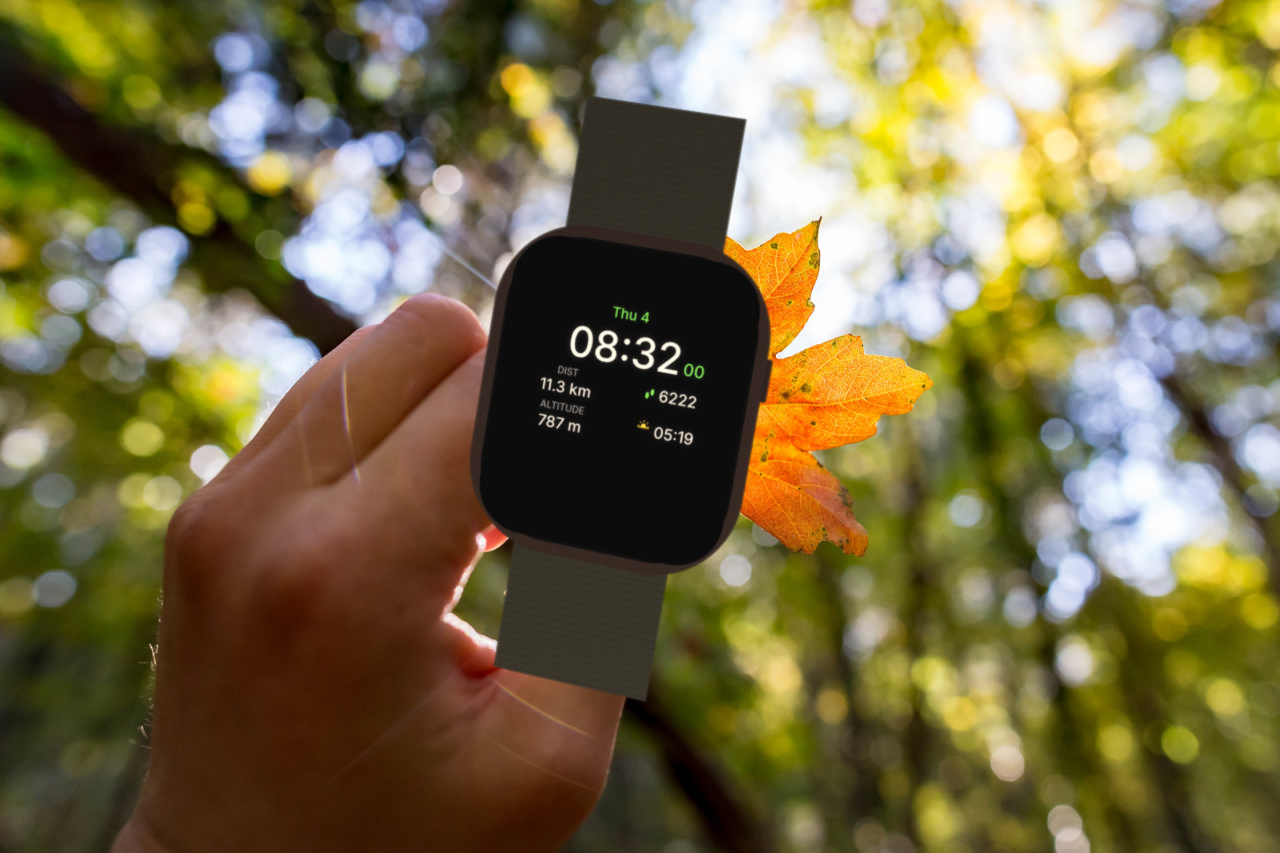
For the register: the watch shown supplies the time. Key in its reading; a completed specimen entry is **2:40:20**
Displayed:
**8:32:00**
